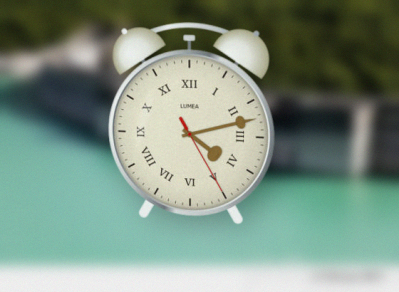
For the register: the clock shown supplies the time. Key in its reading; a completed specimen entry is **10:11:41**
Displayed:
**4:12:25**
